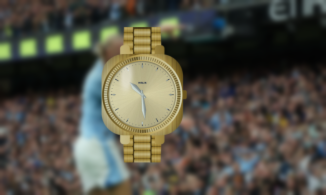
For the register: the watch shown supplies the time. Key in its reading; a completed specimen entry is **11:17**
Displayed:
**10:29**
